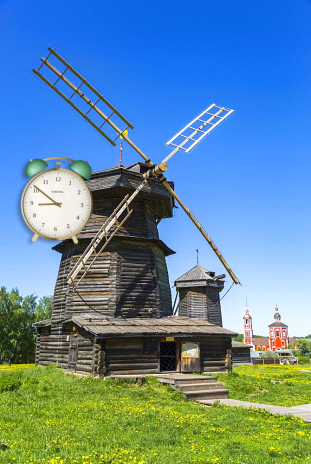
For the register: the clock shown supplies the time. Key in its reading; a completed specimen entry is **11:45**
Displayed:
**8:51**
